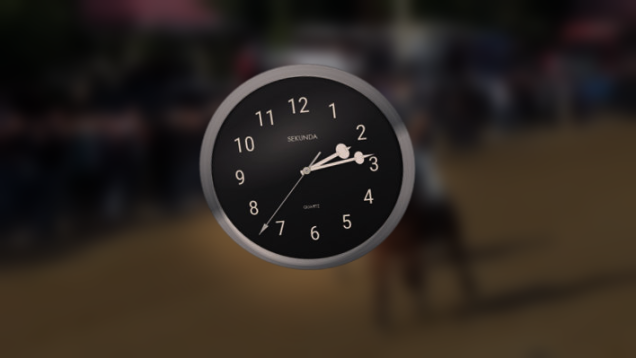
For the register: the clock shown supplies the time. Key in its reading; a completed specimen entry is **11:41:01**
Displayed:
**2:13:37**
